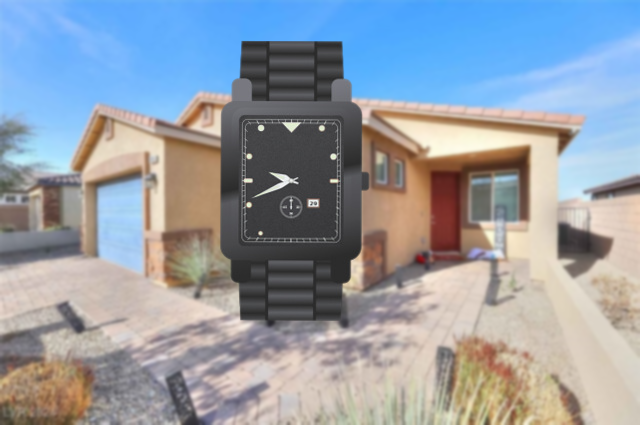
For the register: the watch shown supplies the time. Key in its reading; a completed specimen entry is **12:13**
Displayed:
**9:41**
